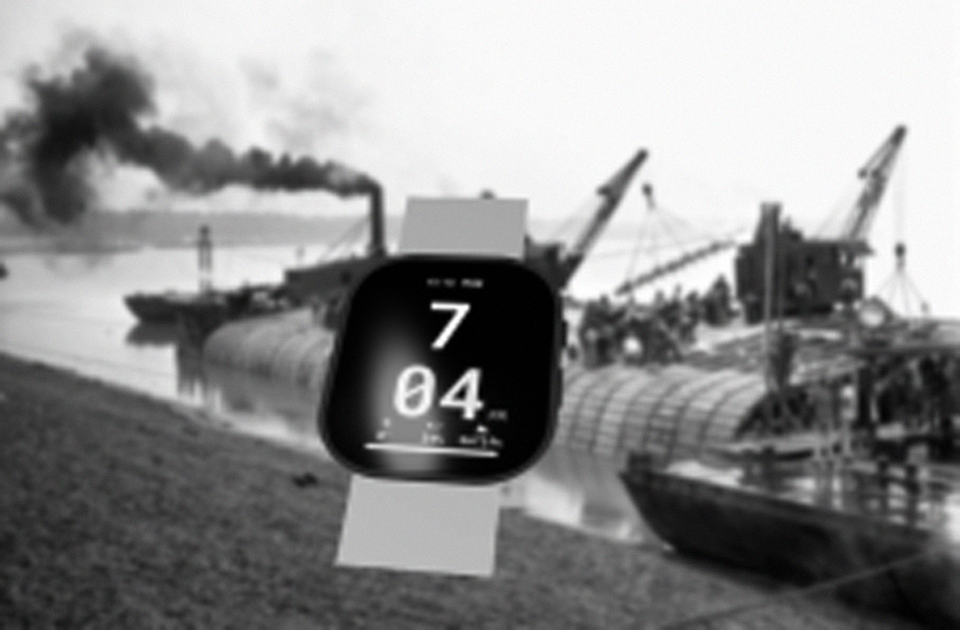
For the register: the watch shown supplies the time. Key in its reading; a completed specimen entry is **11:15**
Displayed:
**7:04**
